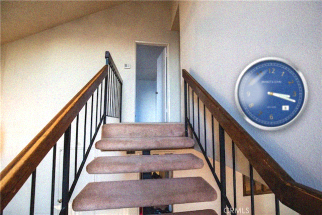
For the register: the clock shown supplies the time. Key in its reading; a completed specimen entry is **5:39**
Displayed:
**3:18**
